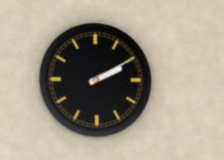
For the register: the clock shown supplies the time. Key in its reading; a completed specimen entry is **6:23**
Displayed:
**2:10**
